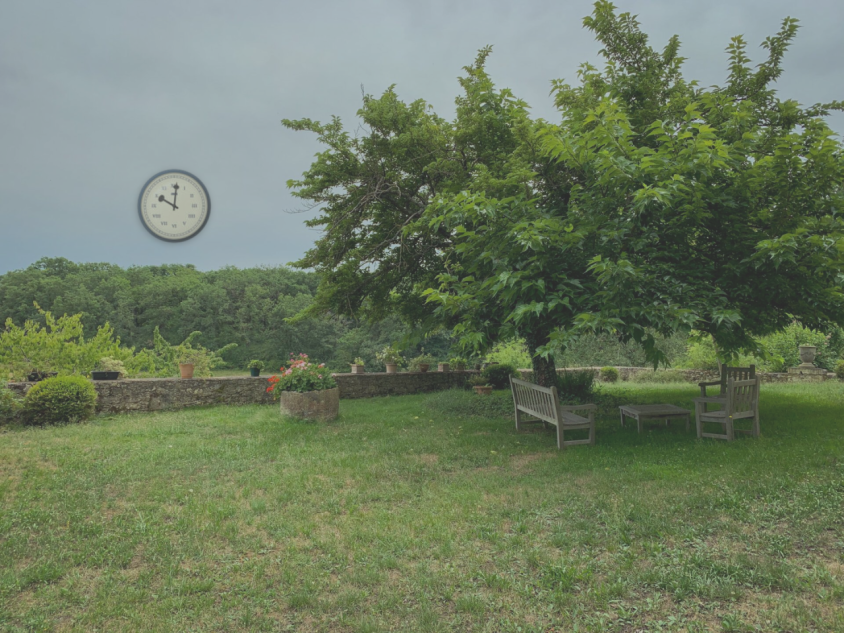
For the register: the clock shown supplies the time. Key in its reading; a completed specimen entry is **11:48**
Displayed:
**10:01**
